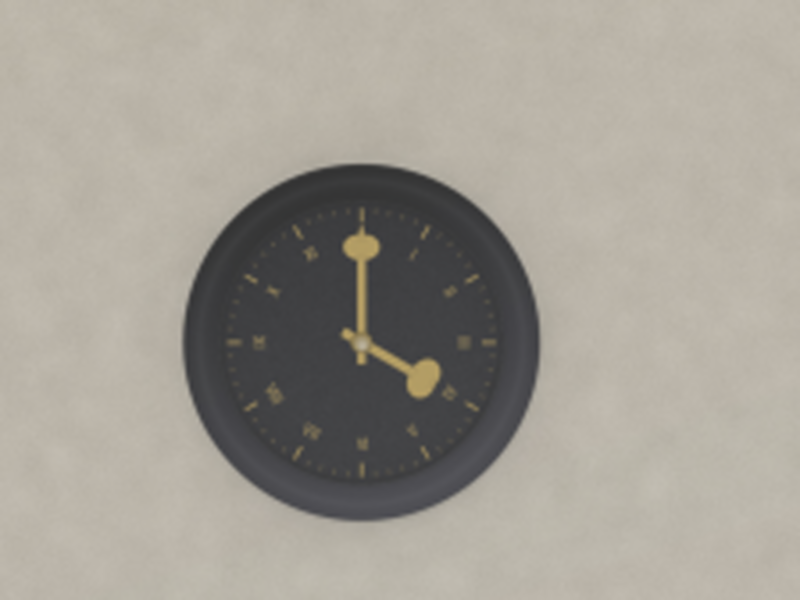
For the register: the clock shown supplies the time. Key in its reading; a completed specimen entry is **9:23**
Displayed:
**4:00**
